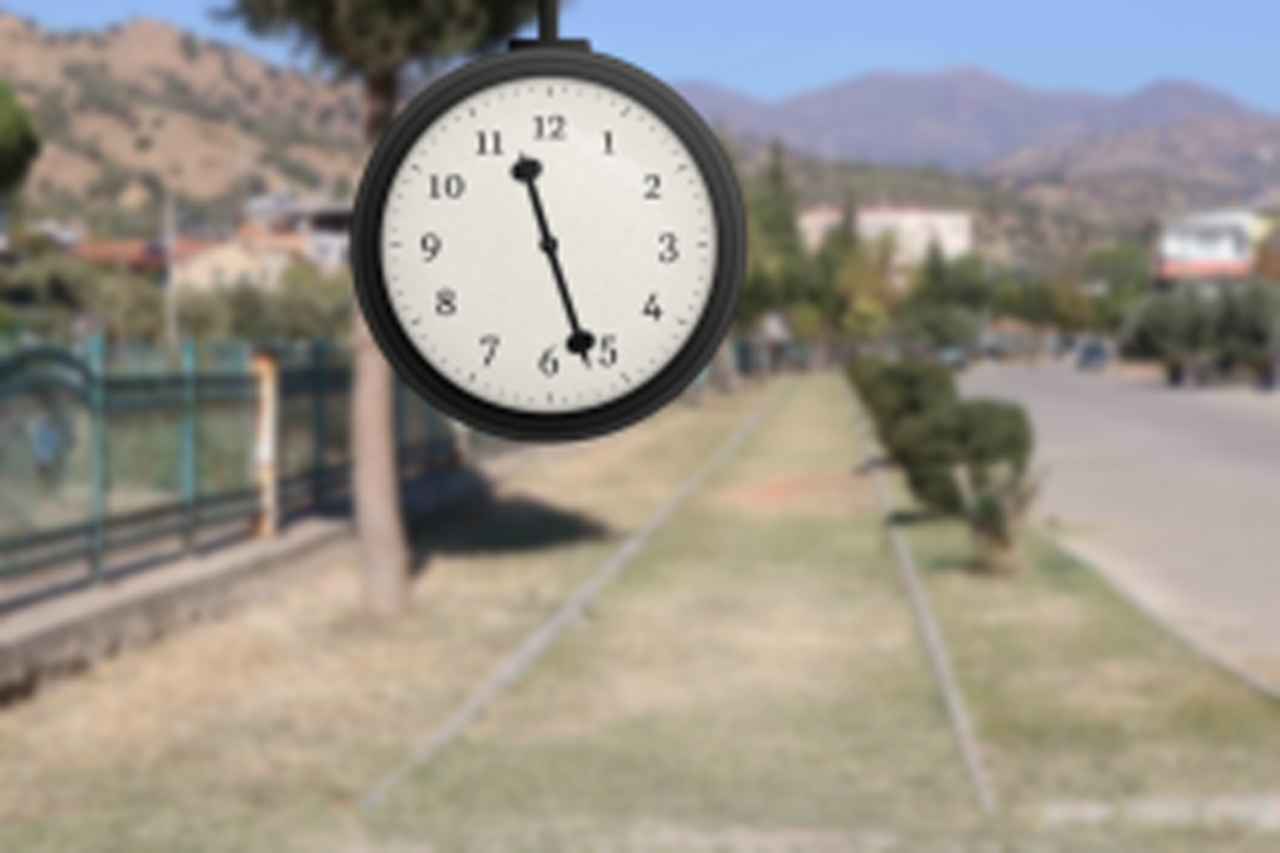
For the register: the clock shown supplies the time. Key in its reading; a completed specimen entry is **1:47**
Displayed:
**11:27**
